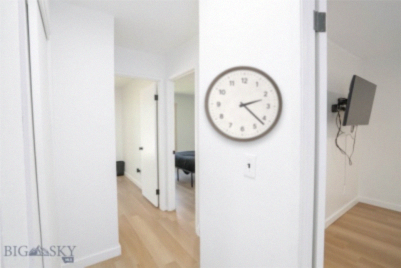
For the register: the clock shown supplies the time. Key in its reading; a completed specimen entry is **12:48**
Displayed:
**2:22**
